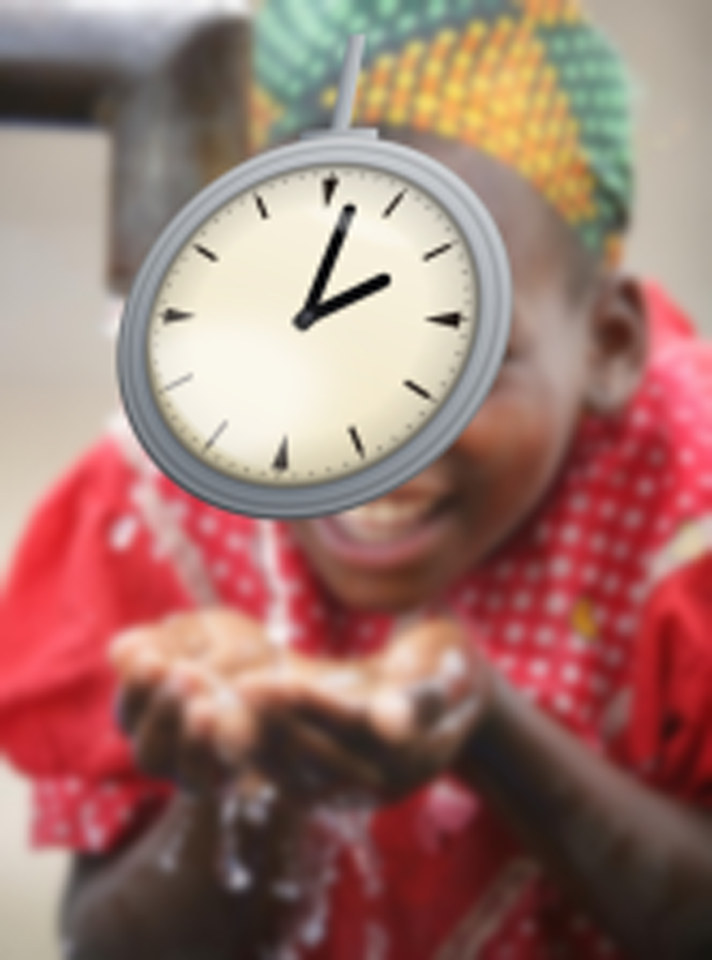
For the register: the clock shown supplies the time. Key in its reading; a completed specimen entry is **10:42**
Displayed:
**2:02**
